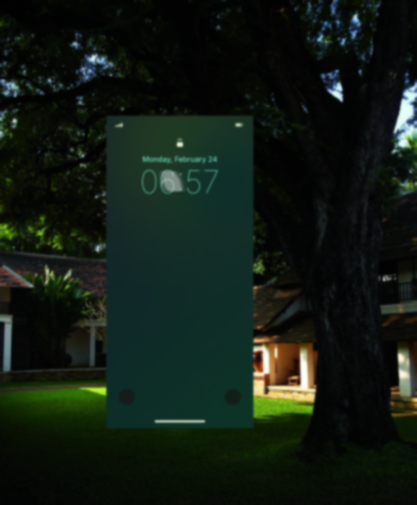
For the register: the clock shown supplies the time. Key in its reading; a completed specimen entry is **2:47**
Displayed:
**6:57**
